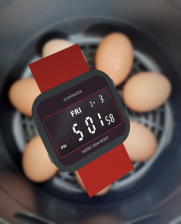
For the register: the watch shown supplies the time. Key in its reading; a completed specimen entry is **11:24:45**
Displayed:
**5:01:58**
